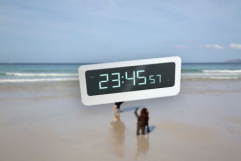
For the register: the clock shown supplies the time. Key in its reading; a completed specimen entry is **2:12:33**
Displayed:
**23:45:57**
